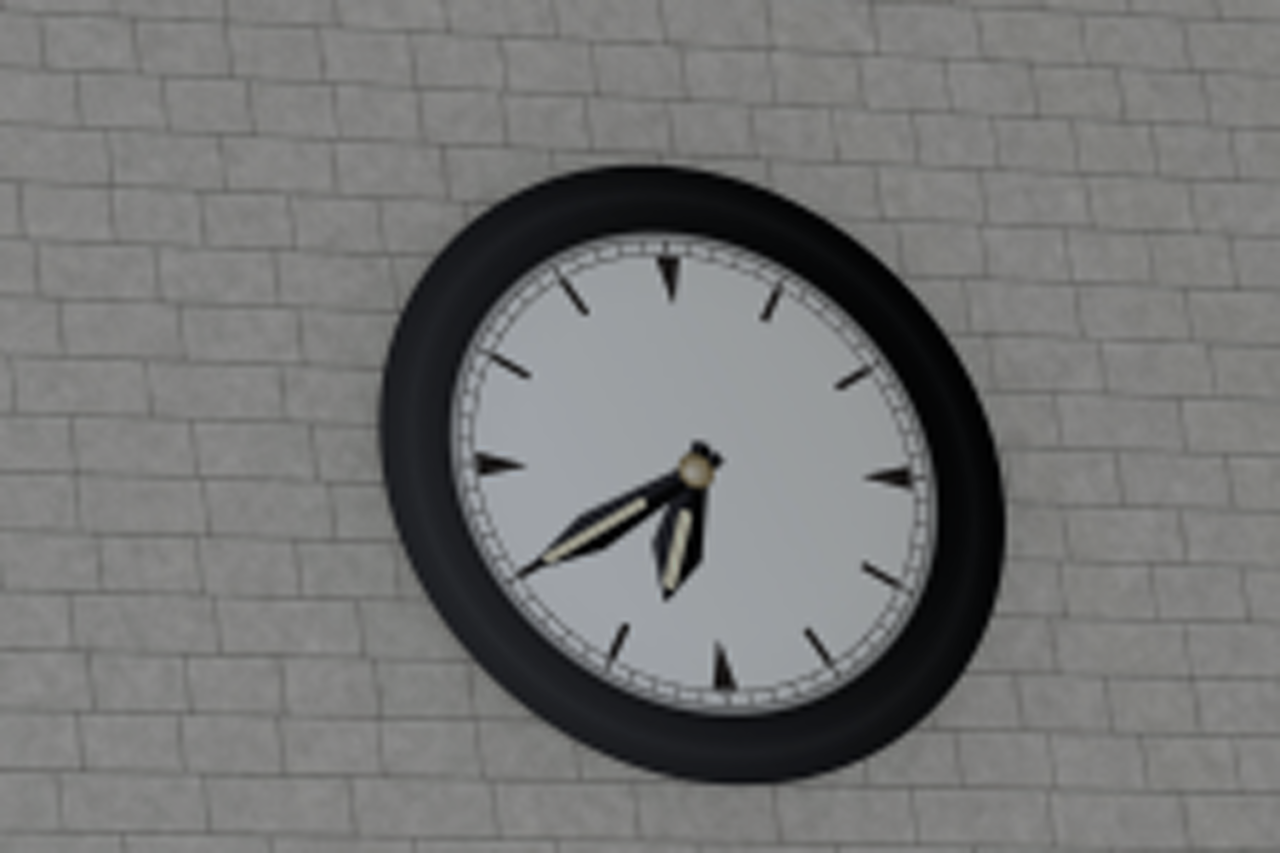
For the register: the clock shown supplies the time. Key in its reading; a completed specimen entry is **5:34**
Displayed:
**6:40**
